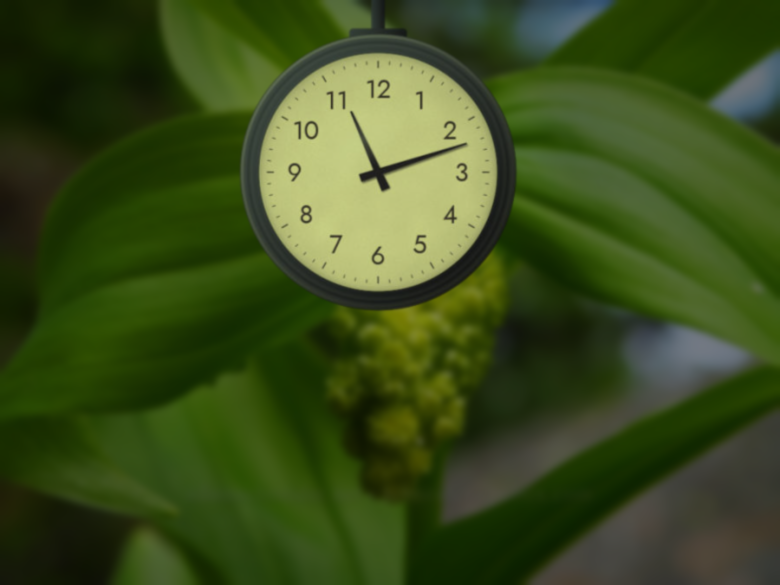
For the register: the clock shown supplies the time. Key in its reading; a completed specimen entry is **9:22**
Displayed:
**11:12**
